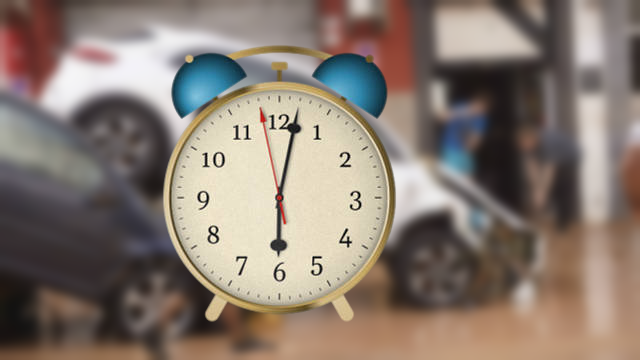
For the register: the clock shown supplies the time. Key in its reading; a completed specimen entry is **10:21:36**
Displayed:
**6:01:58**
